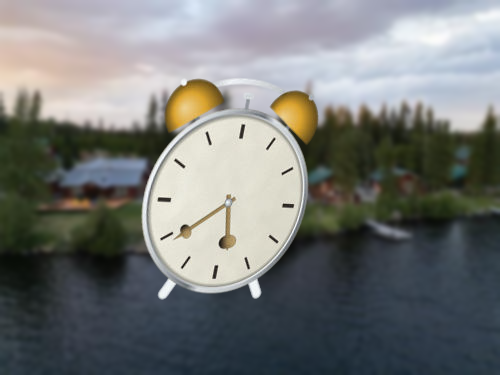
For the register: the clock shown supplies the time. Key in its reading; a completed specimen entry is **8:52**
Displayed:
**5:39**
